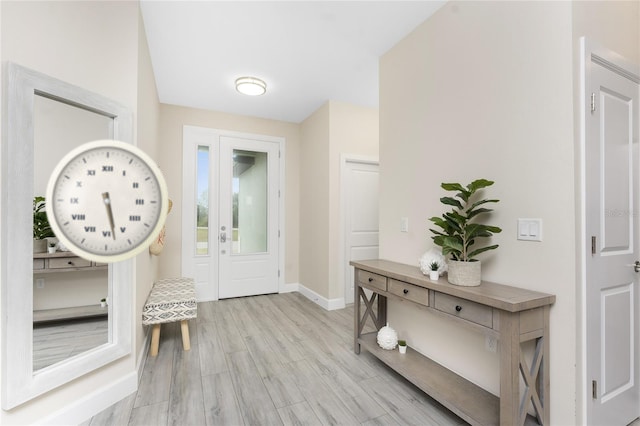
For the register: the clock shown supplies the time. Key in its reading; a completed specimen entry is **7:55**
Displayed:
**5:28**
